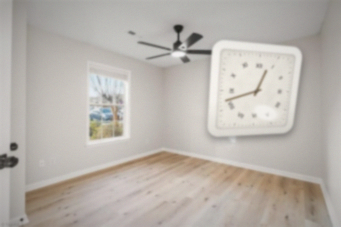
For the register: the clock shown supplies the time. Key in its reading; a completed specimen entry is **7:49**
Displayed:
**12:42**
